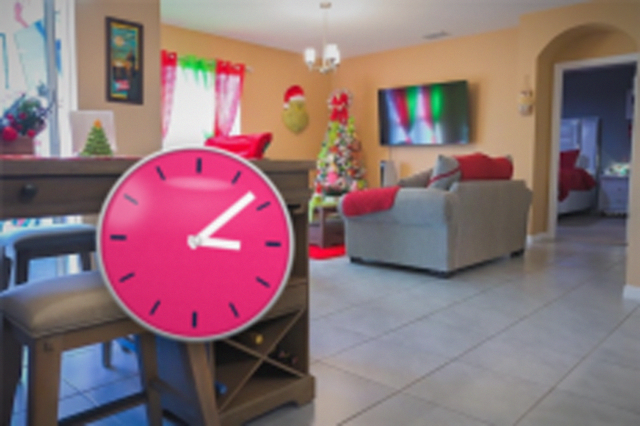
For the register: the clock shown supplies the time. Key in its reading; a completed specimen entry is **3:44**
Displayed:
**3:08**
